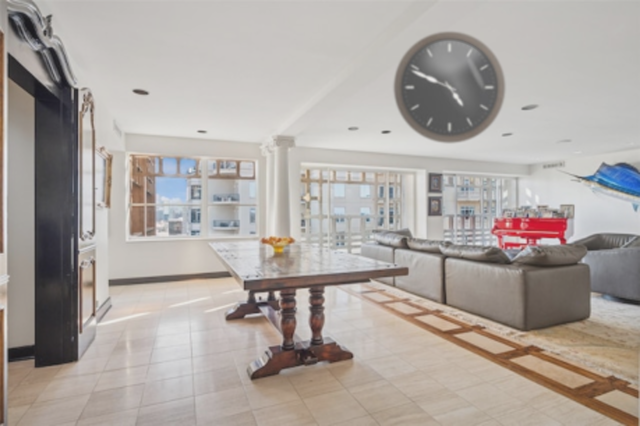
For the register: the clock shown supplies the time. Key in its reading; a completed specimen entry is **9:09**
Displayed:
**4:49**
